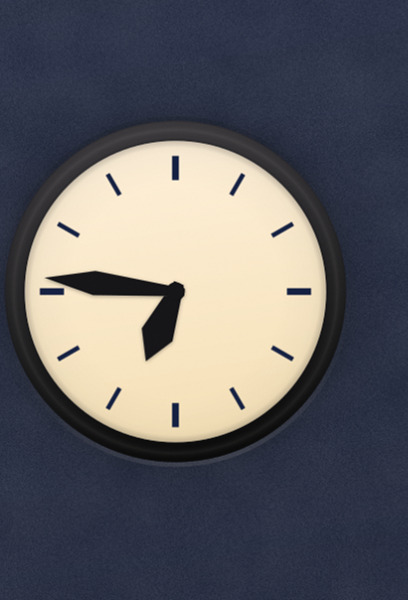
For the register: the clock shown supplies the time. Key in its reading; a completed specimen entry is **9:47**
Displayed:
**6:46**
